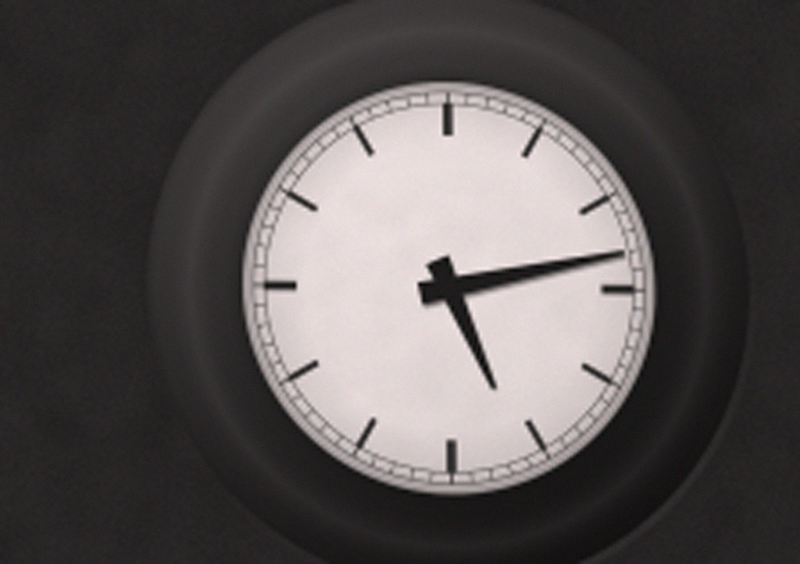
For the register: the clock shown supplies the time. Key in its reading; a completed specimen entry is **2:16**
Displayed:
**5:13**
